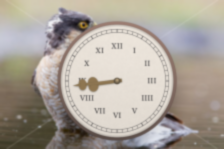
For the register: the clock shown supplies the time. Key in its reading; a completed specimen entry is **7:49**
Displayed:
**8:44**
